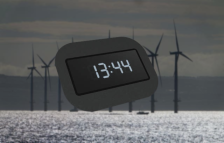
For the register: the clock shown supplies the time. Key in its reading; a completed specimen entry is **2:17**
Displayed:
**13:44**
